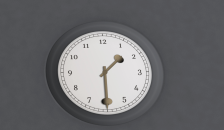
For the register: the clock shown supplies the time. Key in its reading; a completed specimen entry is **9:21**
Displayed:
**1:30**
